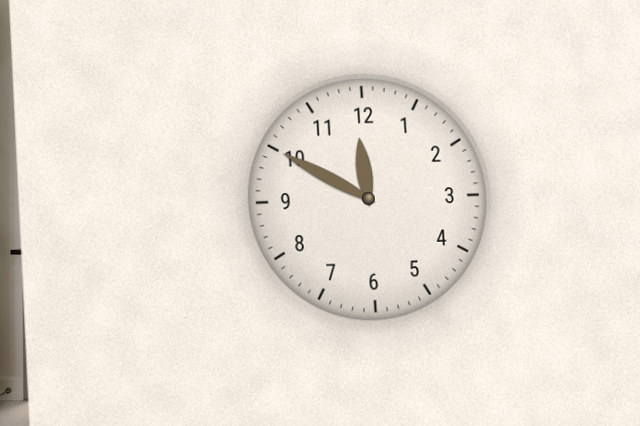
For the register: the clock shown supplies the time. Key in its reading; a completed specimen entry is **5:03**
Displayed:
**11:50**
